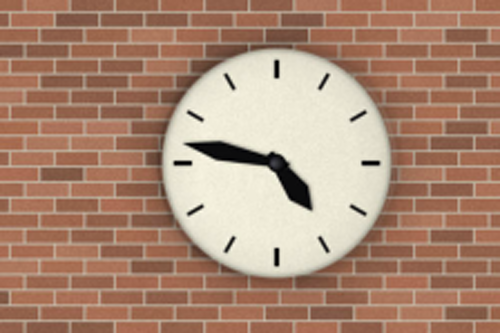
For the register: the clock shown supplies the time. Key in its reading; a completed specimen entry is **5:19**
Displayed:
**4:47**
